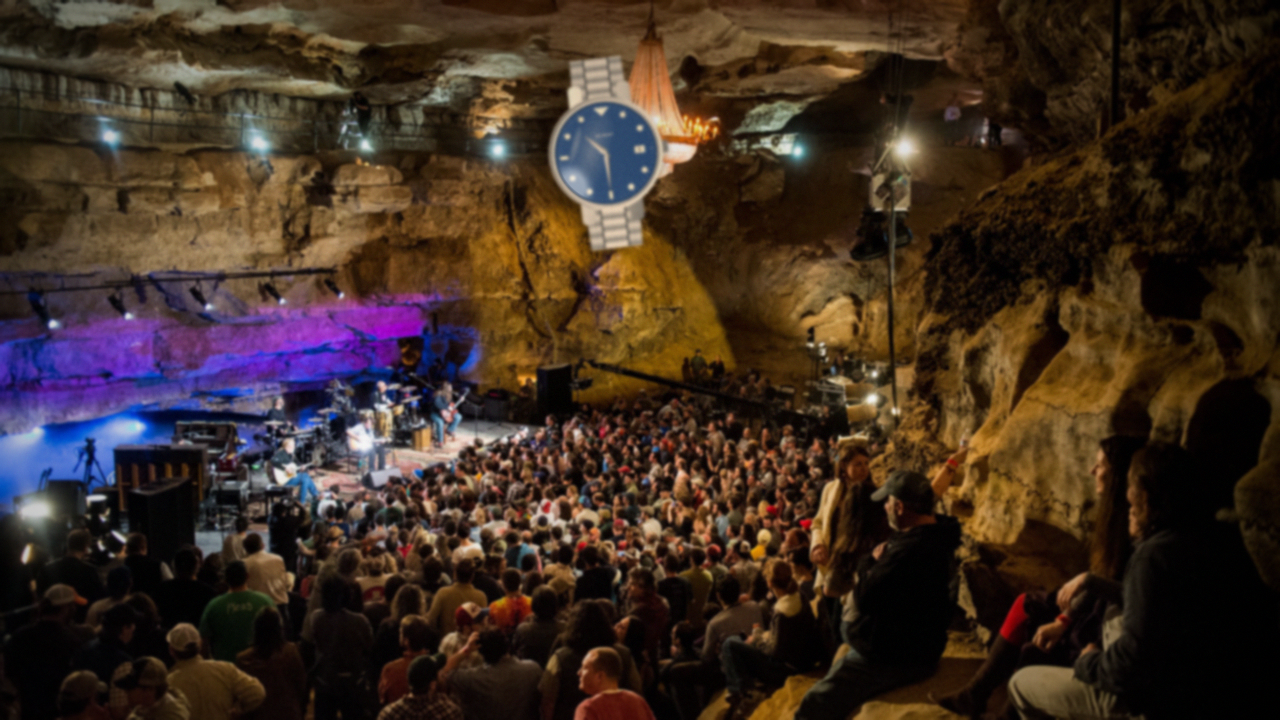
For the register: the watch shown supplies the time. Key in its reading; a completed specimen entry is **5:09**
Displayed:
**10:30**
